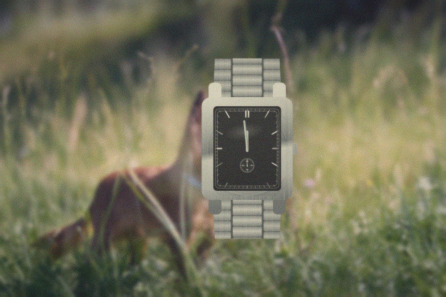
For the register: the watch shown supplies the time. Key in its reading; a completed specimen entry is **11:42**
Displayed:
**11:59**
